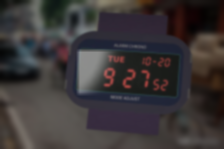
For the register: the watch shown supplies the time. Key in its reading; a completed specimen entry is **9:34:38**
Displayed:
**9:27:52**
